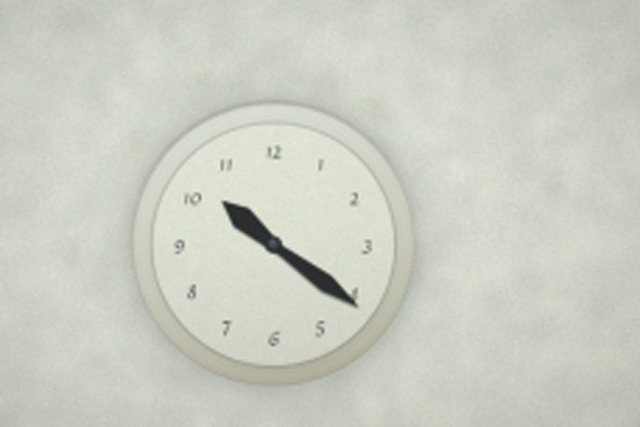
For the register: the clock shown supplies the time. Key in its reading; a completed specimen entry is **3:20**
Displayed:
**10:21**
